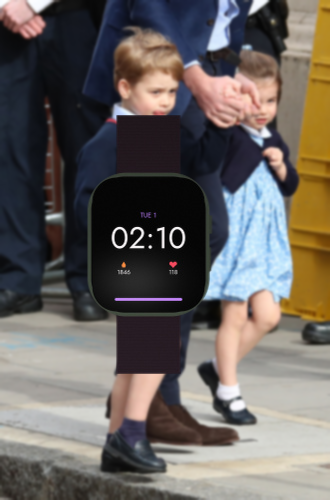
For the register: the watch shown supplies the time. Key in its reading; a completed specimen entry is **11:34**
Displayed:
**2:10**
